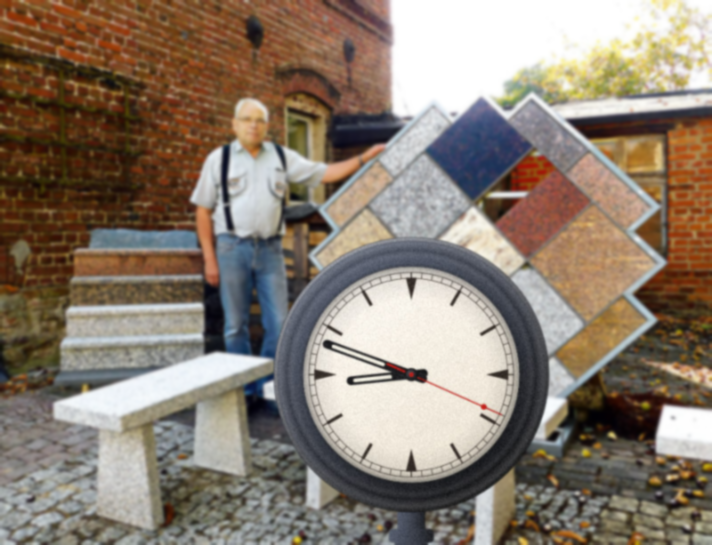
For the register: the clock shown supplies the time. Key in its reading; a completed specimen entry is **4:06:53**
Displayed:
**8:48:19**
